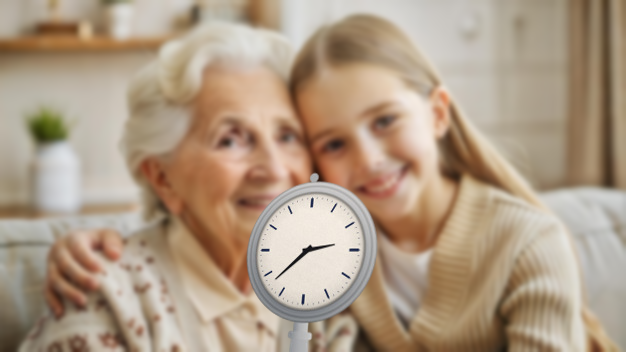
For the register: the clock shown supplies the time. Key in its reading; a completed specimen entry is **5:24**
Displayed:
**2:38**
